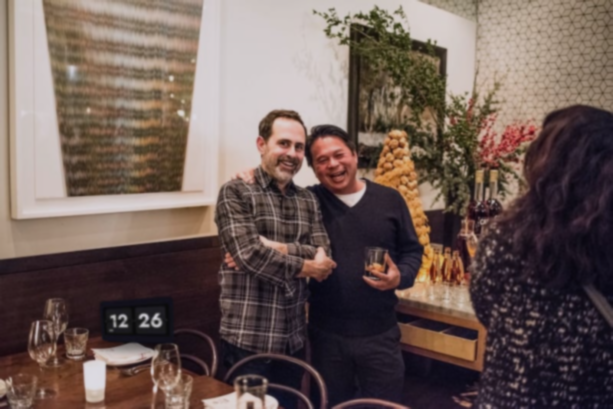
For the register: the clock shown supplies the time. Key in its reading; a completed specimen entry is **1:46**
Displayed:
**12:26**
